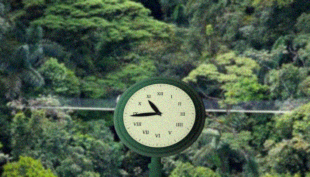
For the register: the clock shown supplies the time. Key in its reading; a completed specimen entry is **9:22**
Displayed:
**10:44**
